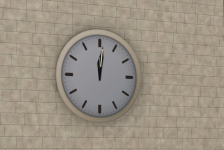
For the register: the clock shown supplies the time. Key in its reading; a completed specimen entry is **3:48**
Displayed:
**12:01**
